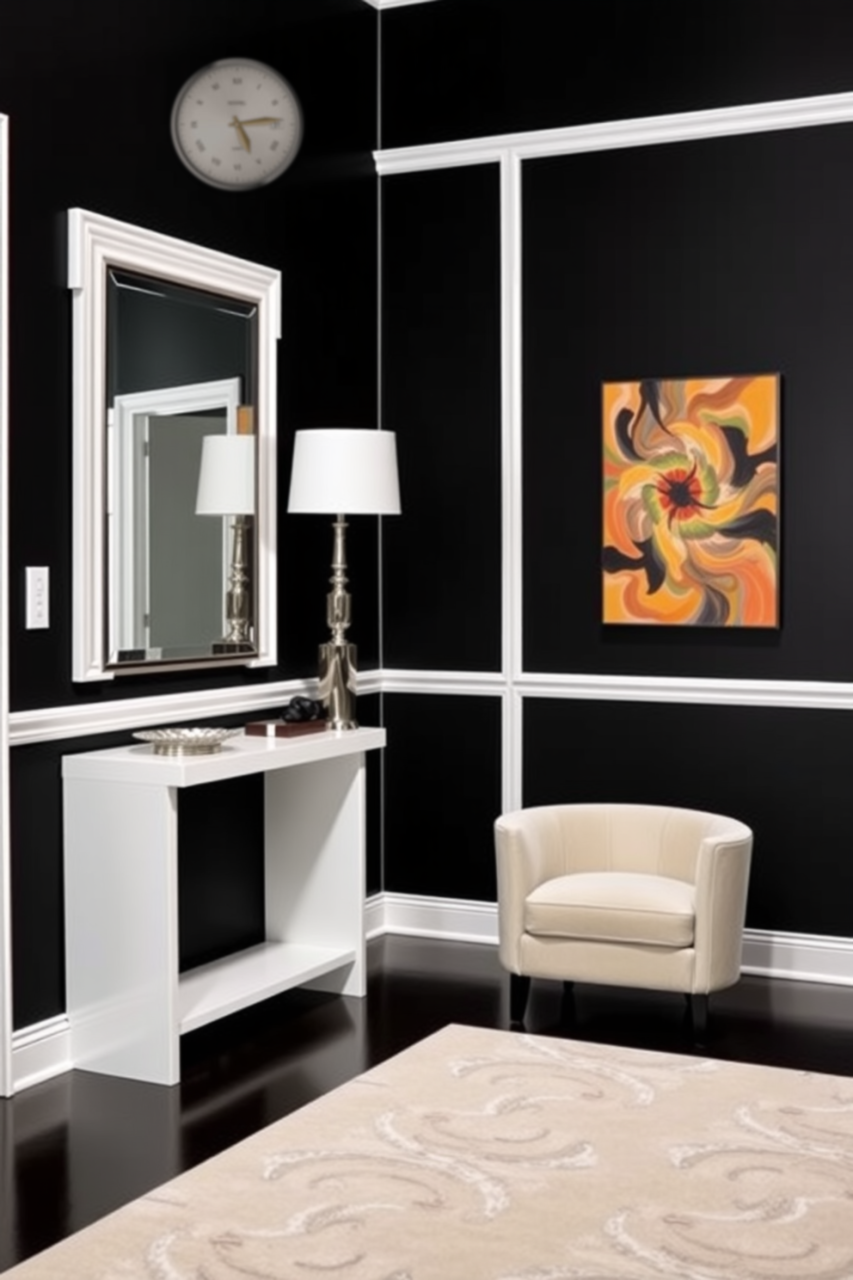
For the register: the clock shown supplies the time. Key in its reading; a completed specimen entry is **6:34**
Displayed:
**5:14**
